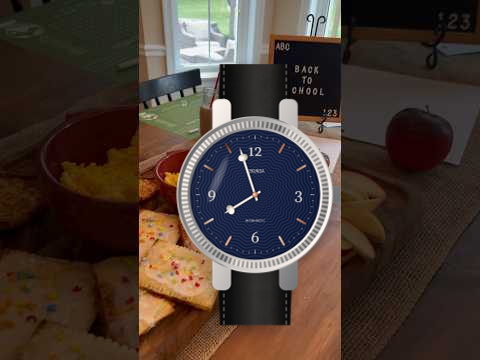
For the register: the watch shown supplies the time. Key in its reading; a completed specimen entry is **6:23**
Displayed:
**7:57**
